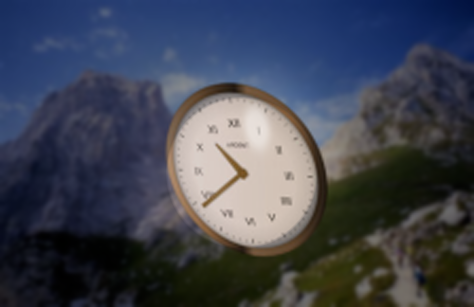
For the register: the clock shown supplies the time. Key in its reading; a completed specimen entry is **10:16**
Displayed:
**10:39**
